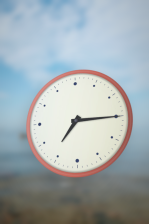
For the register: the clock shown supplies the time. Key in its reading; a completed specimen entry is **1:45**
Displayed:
**7:15**
